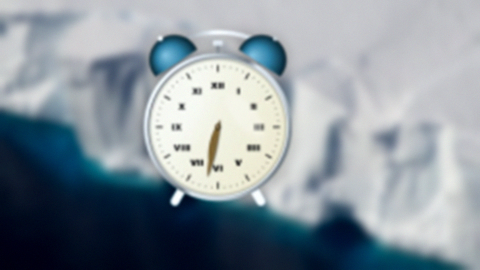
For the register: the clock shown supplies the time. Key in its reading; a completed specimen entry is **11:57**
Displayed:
**6:32**
